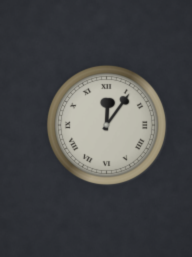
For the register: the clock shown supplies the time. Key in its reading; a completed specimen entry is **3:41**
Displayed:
**12:06**
